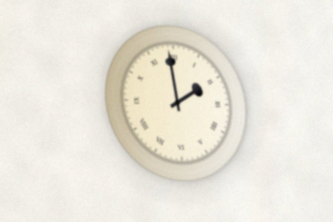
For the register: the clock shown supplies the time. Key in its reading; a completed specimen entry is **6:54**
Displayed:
**1:59**
